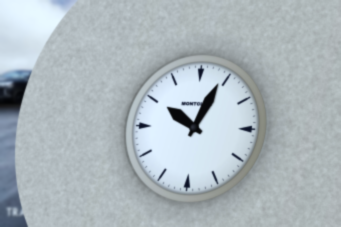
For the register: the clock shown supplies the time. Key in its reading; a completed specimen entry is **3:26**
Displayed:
**10:04**
